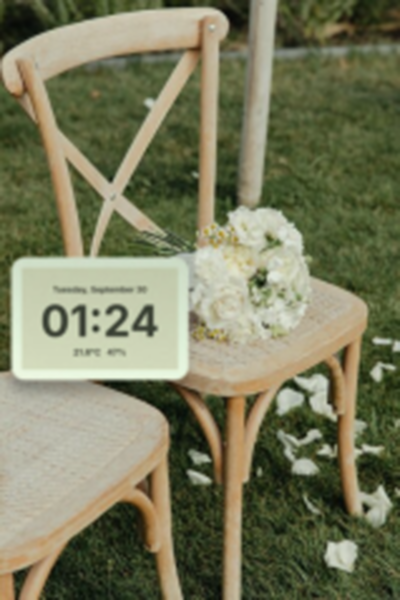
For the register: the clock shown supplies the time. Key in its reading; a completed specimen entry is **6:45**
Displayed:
**1:24**
